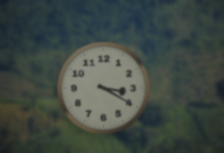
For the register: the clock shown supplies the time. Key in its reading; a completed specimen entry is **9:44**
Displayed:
**3:20**
